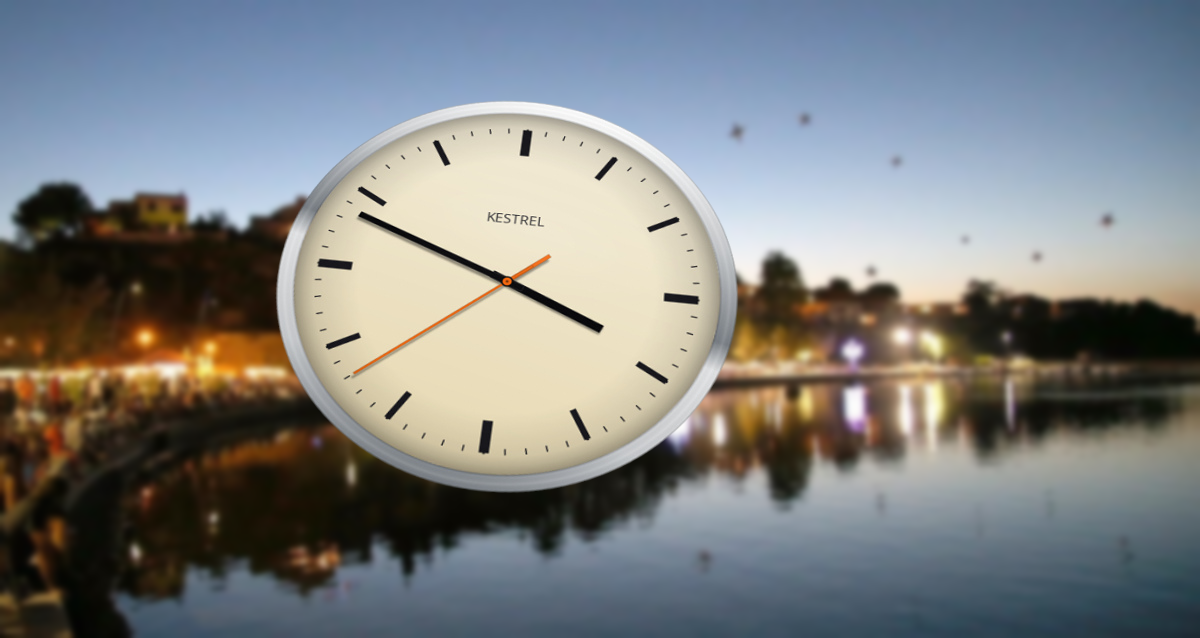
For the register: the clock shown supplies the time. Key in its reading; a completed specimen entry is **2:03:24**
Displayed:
**3:48:38**
